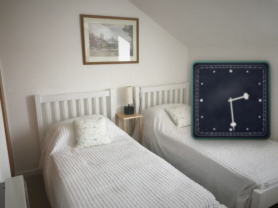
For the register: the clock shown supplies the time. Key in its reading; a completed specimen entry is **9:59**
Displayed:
**2:29**
